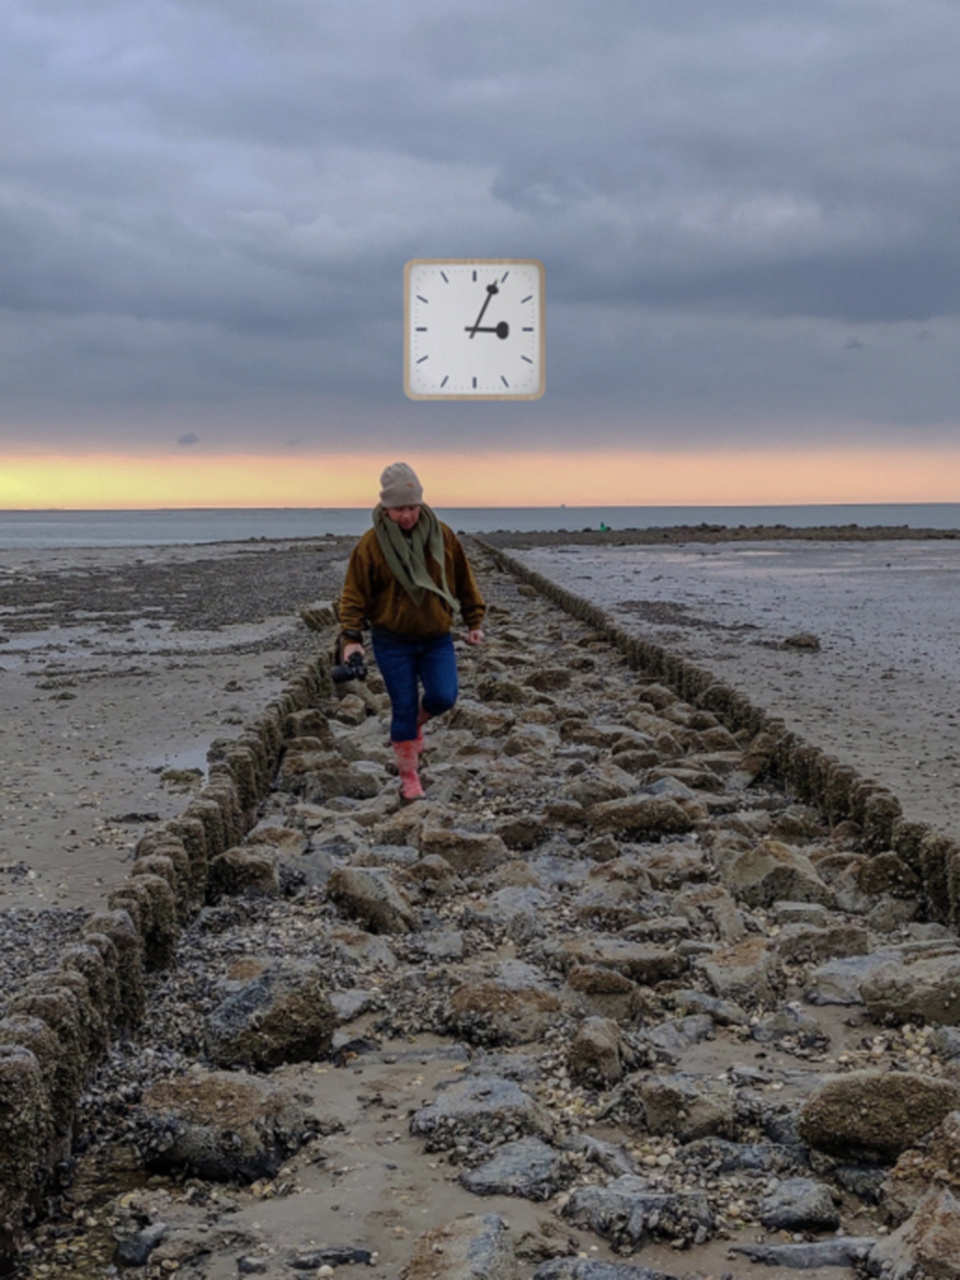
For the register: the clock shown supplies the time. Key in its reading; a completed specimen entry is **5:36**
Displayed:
**3:04**
